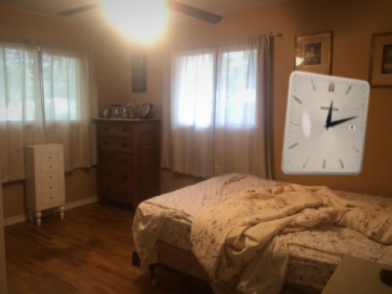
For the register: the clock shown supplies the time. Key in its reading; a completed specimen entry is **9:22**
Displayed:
**12:12**
